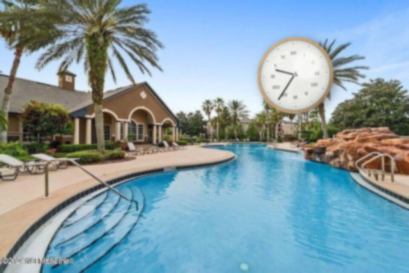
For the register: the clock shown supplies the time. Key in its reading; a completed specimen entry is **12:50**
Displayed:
**9:36**
